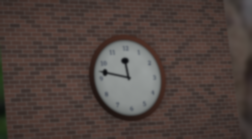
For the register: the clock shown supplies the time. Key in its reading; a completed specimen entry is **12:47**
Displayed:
**11:47**
